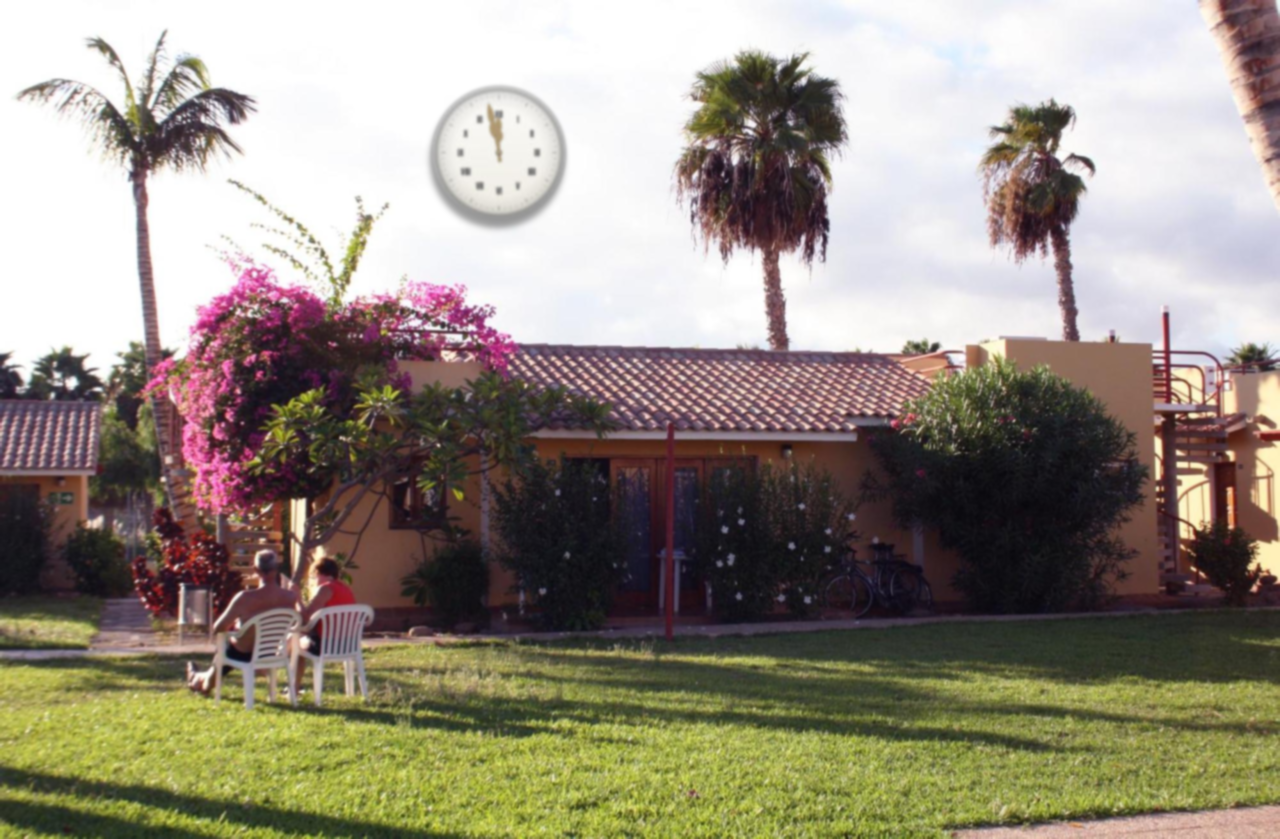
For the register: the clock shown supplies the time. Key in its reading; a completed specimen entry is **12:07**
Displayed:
**11:58**
